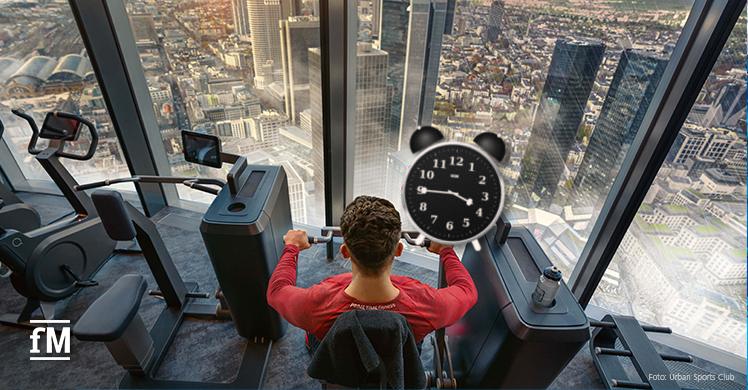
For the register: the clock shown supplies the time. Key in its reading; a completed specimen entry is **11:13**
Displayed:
**3:45**
